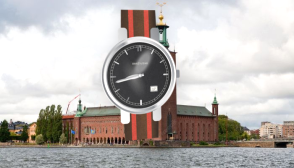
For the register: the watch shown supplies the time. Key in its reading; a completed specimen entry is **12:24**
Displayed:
**8:43**
